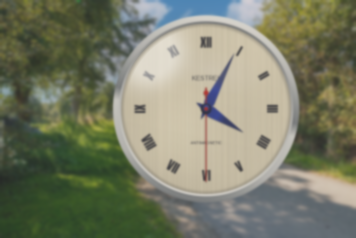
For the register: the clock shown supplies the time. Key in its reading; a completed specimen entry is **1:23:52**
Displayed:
**4:04:30**
